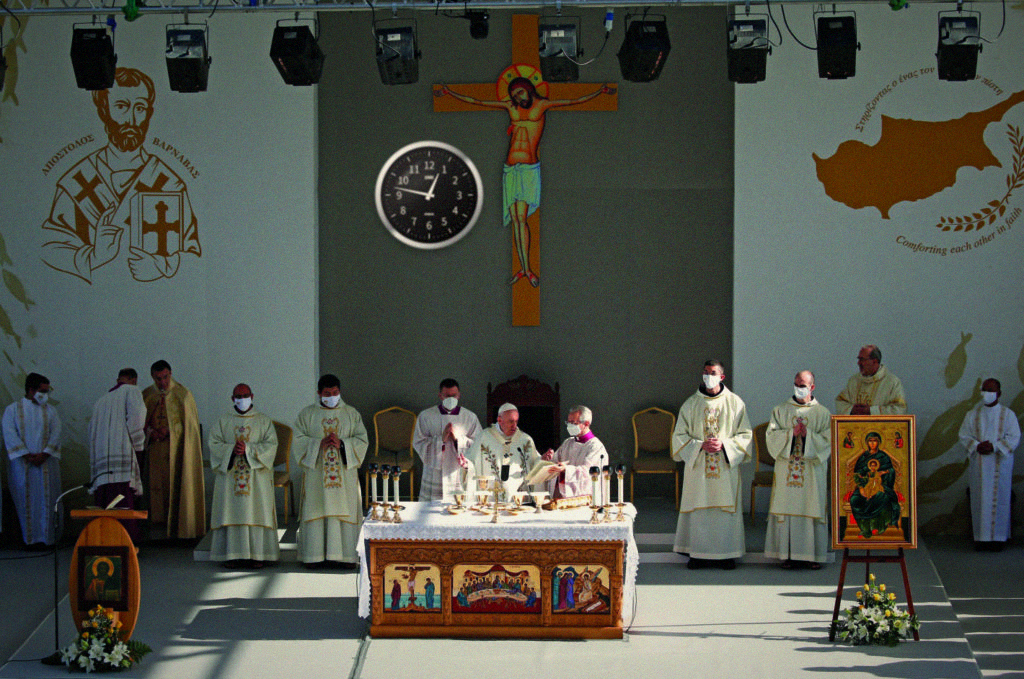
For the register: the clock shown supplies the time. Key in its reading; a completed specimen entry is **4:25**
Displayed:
**12:47**
